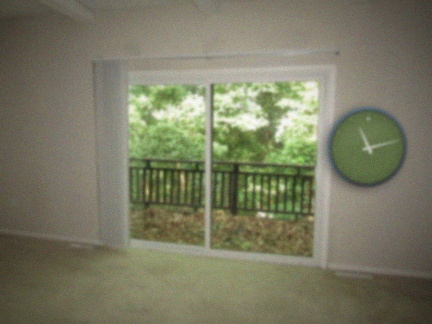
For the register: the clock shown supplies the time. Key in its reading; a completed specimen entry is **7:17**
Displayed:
**11:13**
